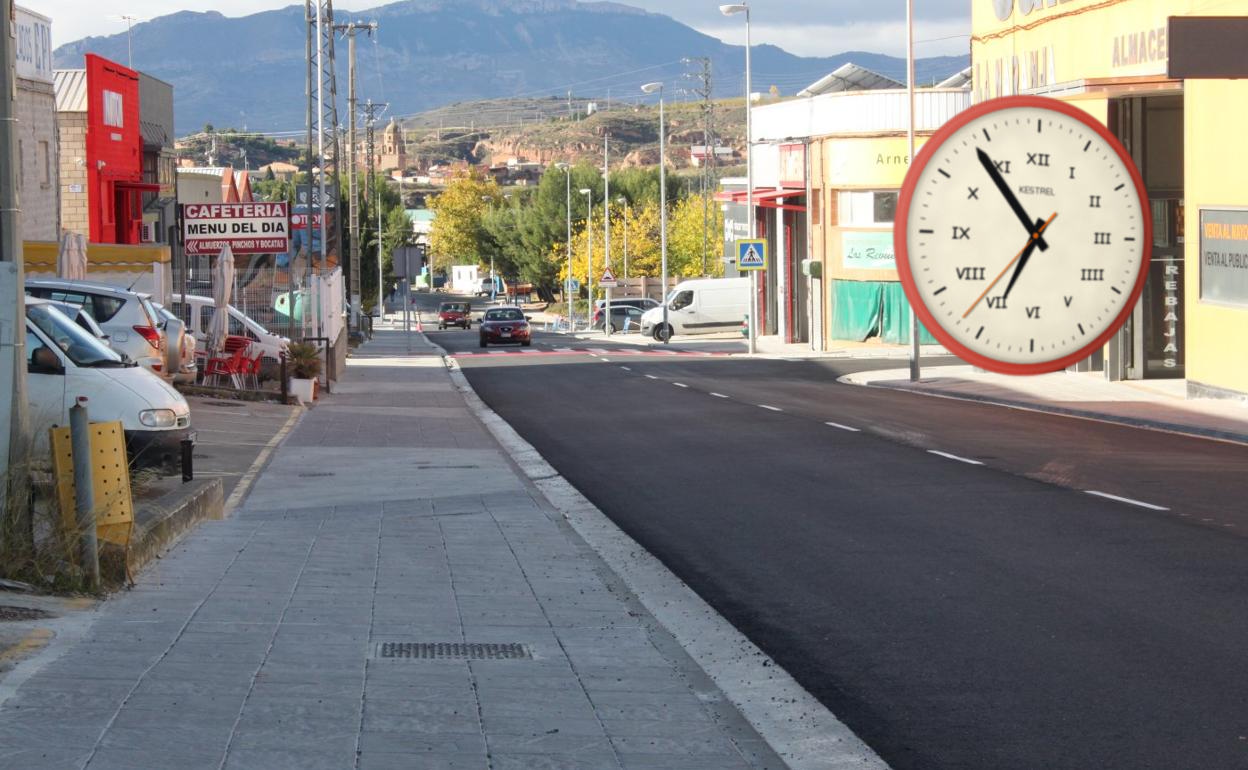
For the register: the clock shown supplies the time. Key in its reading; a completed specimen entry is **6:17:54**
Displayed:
**6:53:37**
